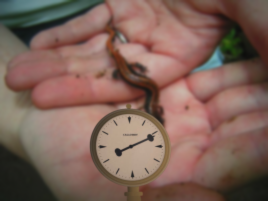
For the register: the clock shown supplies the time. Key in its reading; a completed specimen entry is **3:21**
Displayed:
**8:11**
